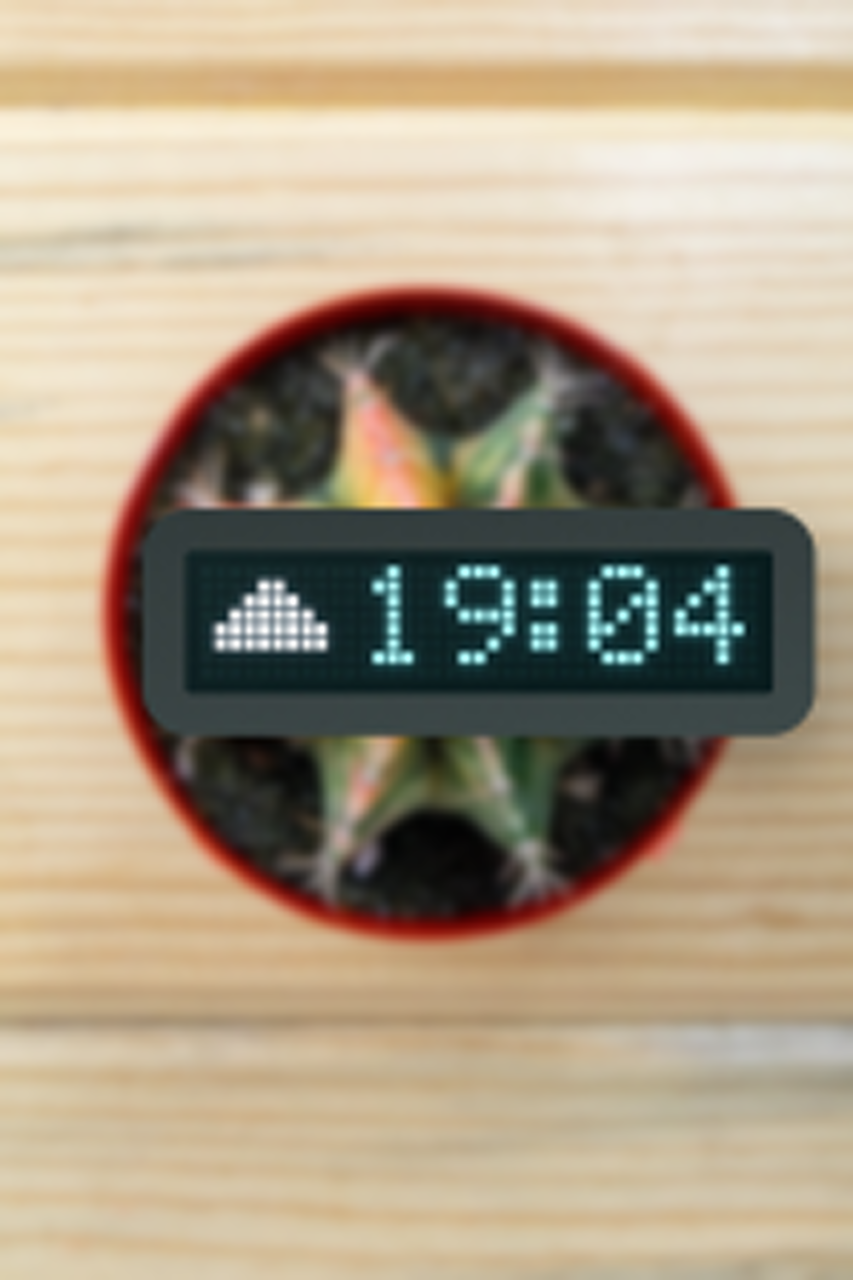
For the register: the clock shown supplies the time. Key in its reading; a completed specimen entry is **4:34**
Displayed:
**19:04**
